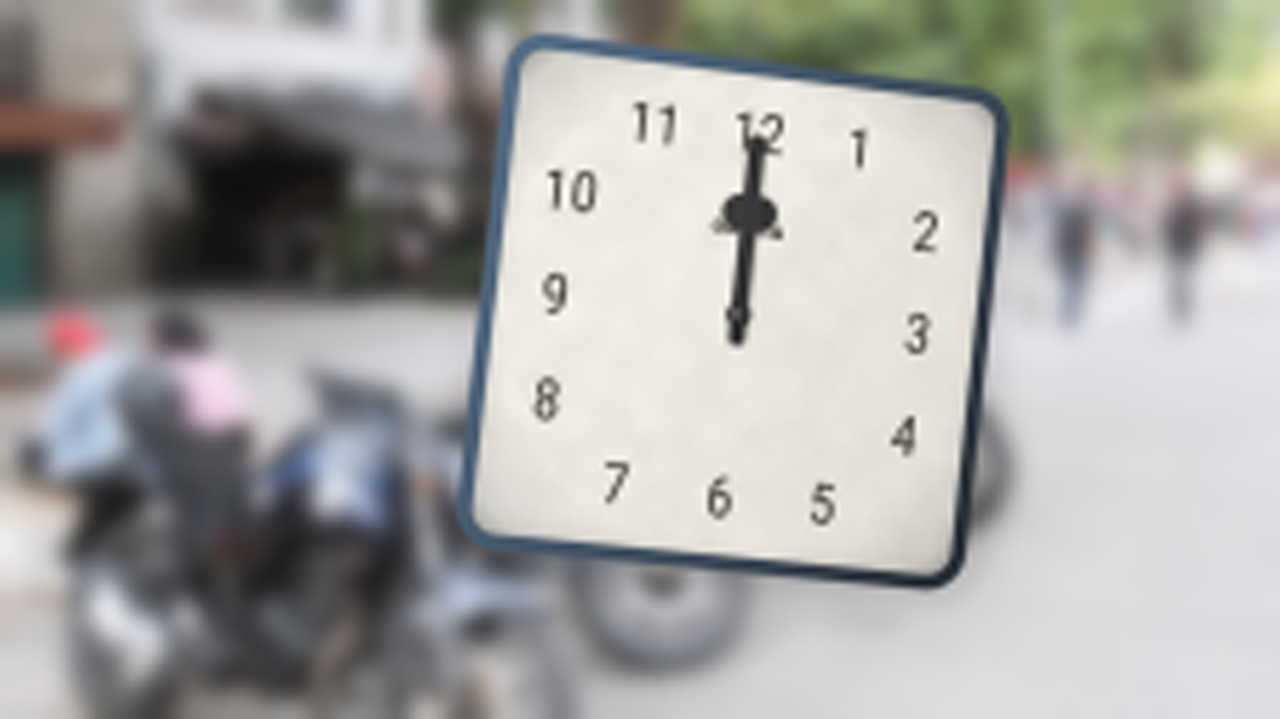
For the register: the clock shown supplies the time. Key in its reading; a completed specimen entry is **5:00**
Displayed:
**12:00**
